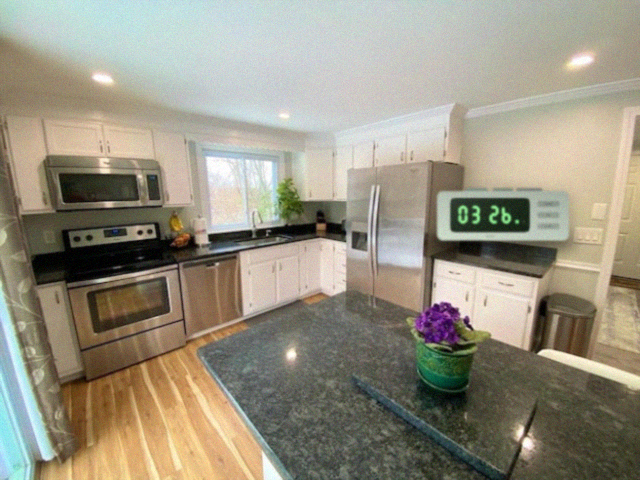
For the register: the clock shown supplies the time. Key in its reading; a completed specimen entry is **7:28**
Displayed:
**3:26**
